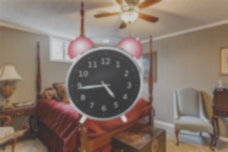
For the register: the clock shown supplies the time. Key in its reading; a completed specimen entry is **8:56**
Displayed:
**4:44**
